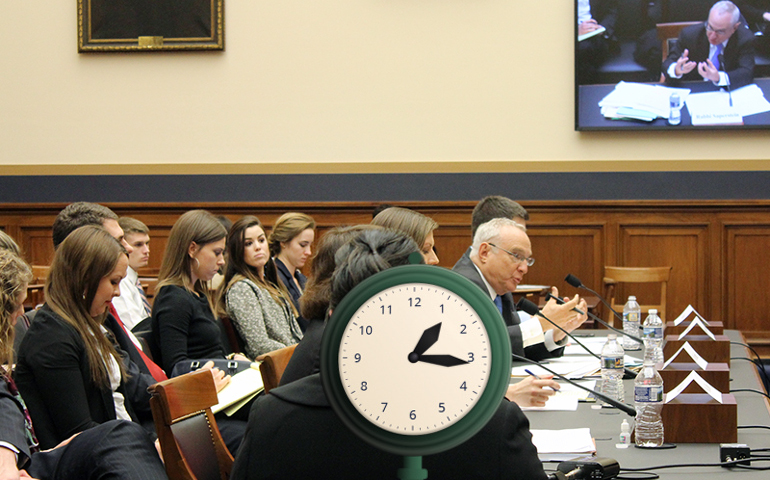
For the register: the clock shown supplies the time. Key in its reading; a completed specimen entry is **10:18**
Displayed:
**1:16**
